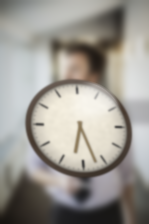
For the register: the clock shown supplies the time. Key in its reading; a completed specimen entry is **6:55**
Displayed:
**6:27**
